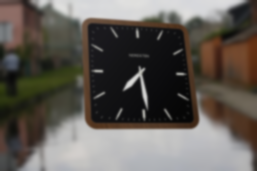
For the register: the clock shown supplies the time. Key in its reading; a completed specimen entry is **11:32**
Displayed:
**7:29**
